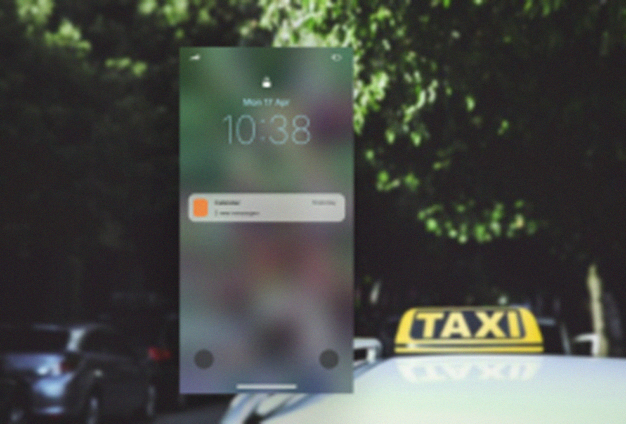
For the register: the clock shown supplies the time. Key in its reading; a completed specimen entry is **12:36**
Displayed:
**10:38**
